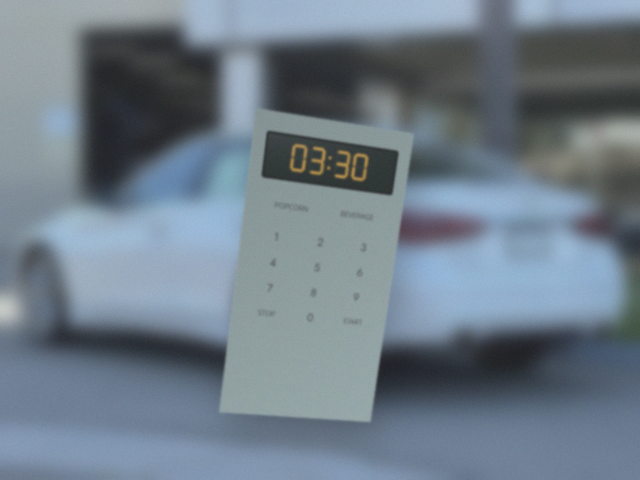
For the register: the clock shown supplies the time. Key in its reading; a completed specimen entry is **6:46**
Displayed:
**3:30**
